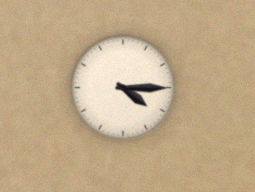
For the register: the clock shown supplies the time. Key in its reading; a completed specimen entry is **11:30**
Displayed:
**4:15**
